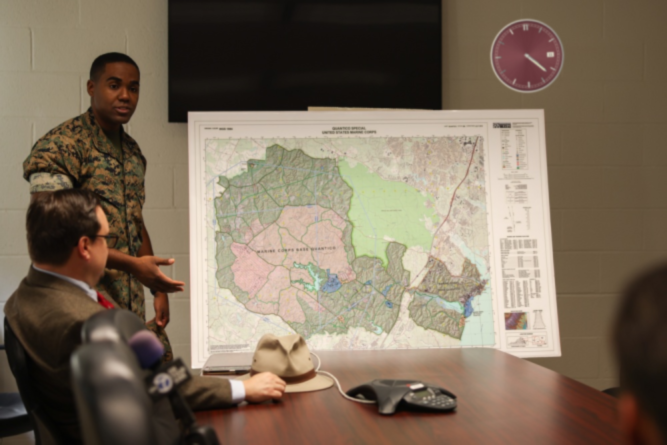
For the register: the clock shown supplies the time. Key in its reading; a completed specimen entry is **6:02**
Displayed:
**4:22**
